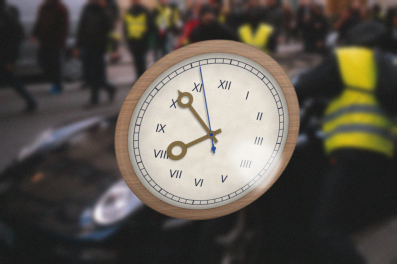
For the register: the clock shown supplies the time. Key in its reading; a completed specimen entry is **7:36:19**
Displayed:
**7:51:56**
